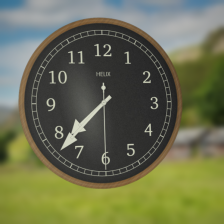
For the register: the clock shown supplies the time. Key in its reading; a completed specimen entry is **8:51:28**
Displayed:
**7:37:30**
